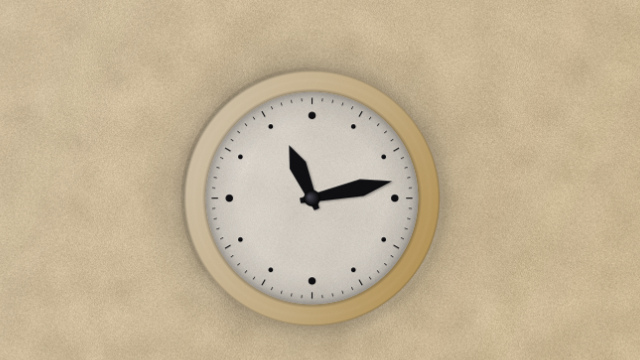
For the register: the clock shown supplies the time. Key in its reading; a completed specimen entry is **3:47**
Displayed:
**11:13**
